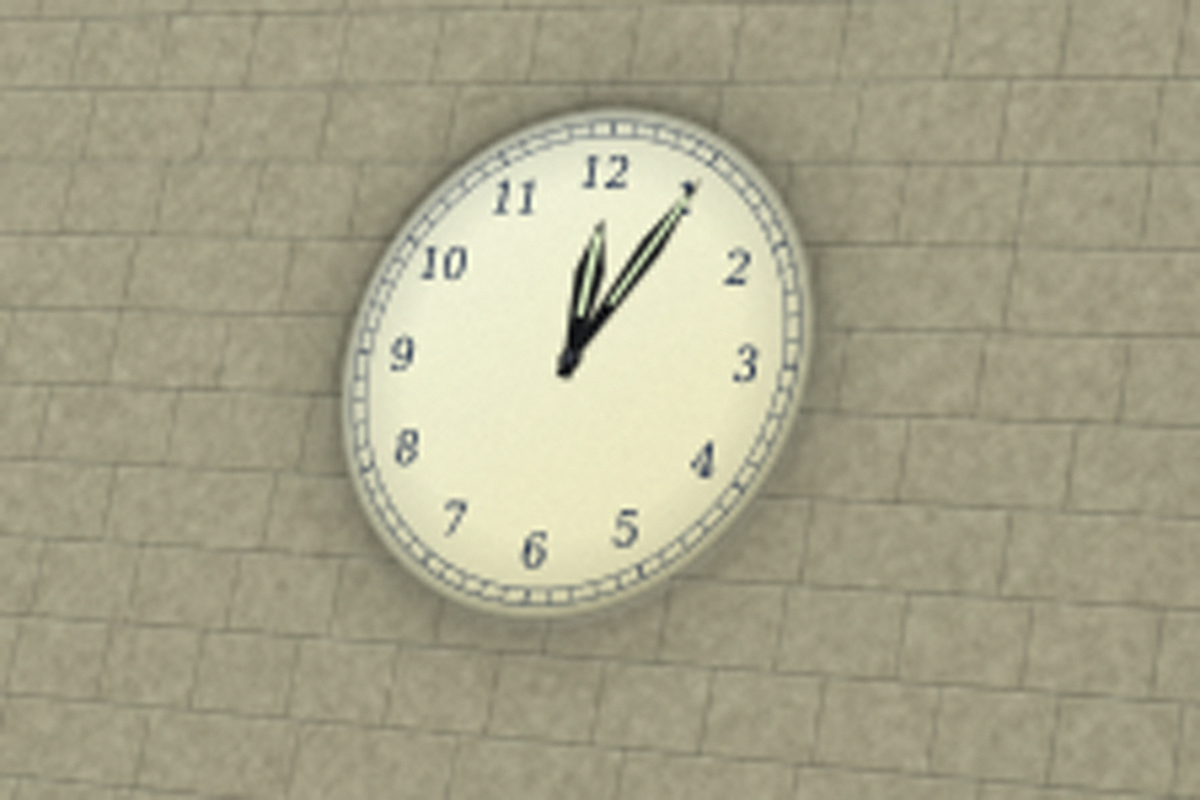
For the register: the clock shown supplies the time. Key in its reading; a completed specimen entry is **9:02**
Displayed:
**12:05**
